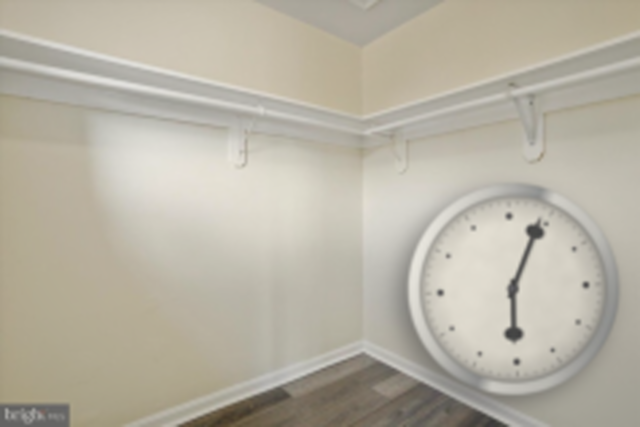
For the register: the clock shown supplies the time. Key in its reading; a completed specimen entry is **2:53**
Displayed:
**6:04**
